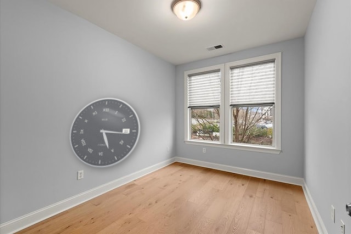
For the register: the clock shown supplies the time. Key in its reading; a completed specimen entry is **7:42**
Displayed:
**5:16**
